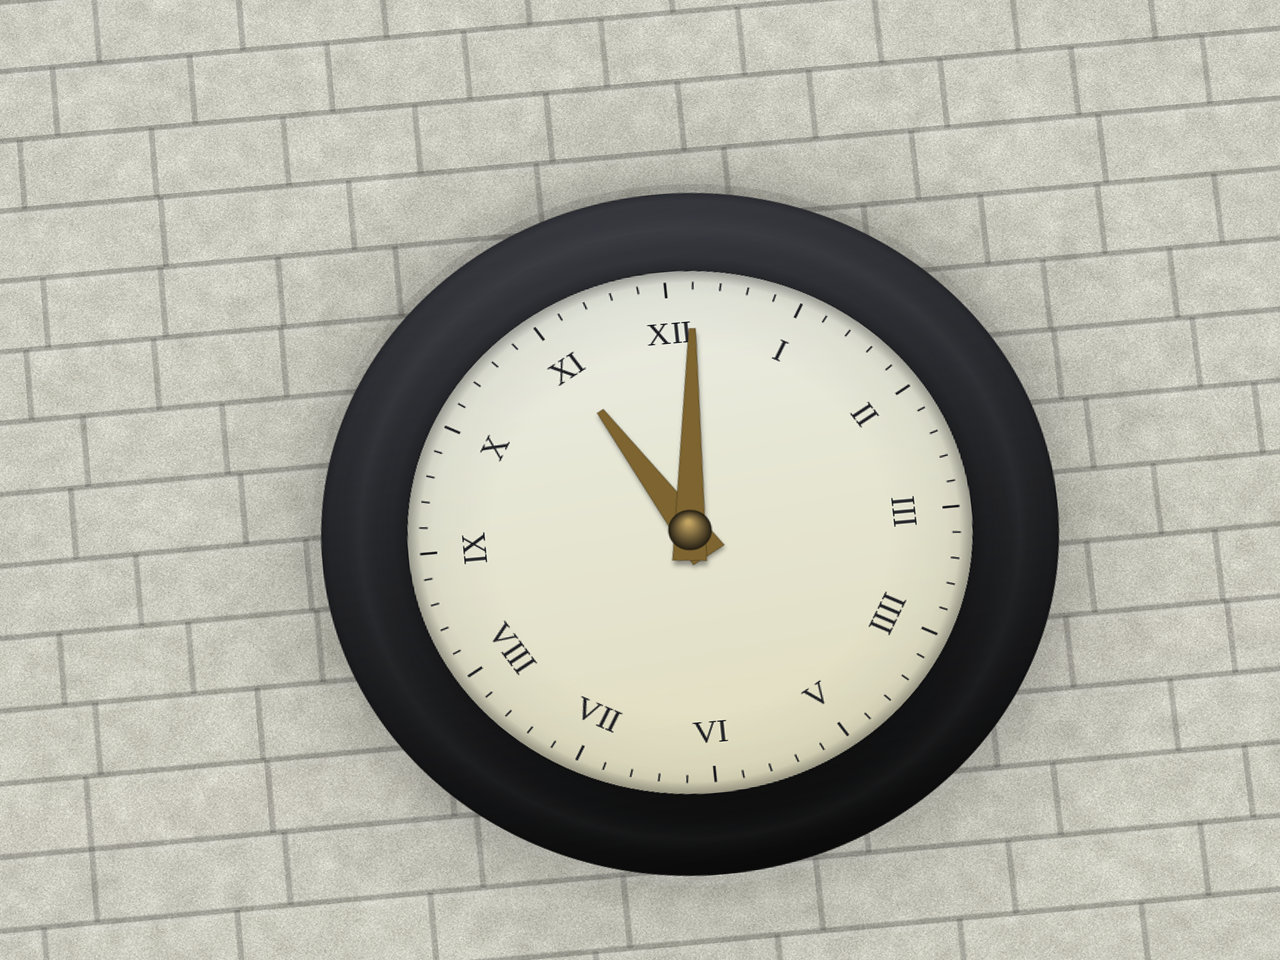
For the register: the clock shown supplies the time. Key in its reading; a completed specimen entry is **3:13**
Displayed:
**11:01**
